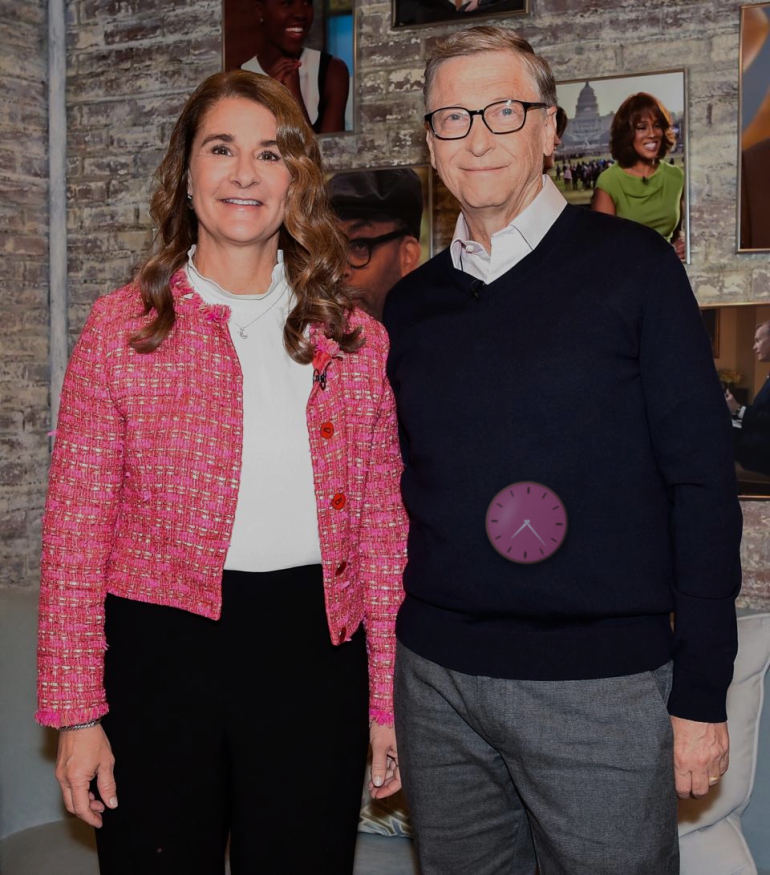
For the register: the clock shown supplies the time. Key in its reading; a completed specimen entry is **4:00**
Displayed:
**7:23**
